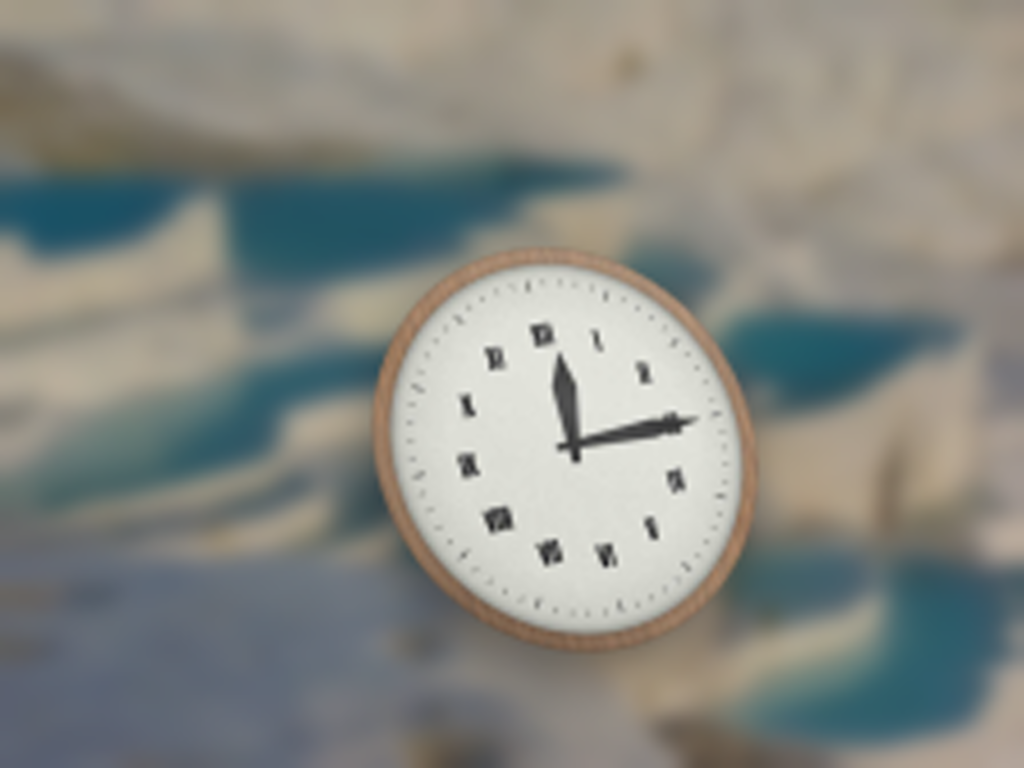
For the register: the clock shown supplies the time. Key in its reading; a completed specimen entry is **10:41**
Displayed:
**12:15**
